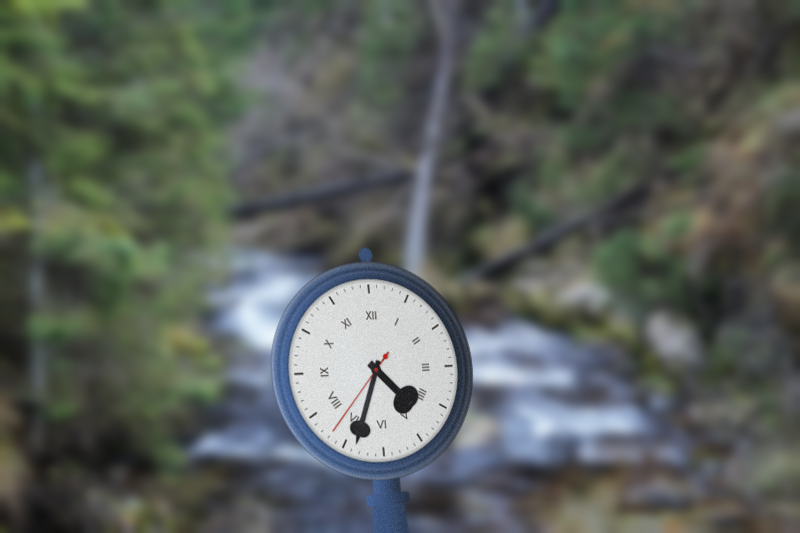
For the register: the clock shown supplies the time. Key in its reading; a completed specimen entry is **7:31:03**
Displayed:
**4:33:37**
